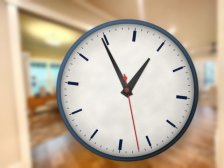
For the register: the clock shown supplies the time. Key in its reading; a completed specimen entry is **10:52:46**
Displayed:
**12:54:27**
